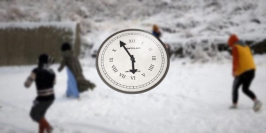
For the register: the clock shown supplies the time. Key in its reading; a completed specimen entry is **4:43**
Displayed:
**5:55**
